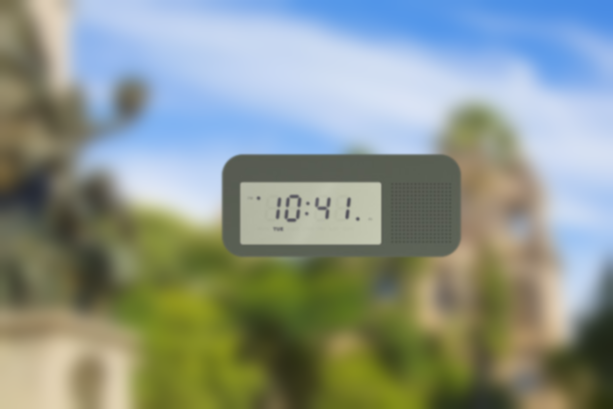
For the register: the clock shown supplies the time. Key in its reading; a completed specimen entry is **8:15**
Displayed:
**10:41**
